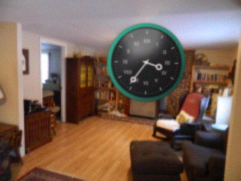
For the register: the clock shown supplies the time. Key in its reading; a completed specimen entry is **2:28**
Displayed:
**3:36**
